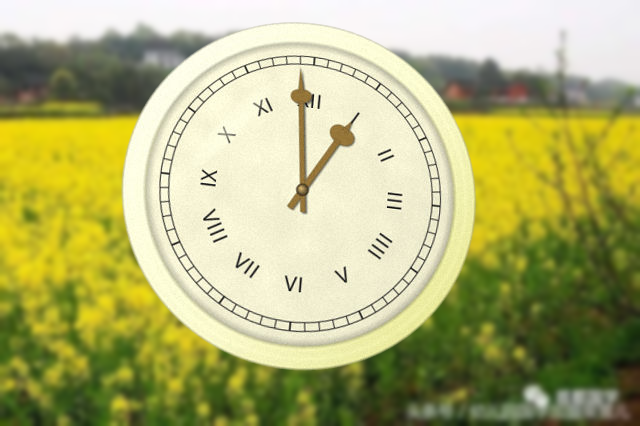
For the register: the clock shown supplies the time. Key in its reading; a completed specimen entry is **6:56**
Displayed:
**12:59**
